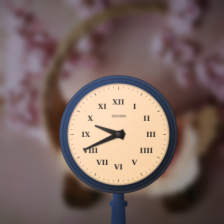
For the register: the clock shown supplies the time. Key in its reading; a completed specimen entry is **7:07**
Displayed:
**9:41**
